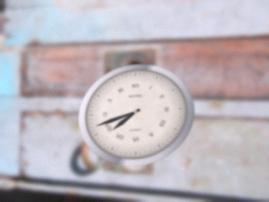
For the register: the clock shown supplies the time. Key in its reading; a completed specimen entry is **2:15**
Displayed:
**7:42**
